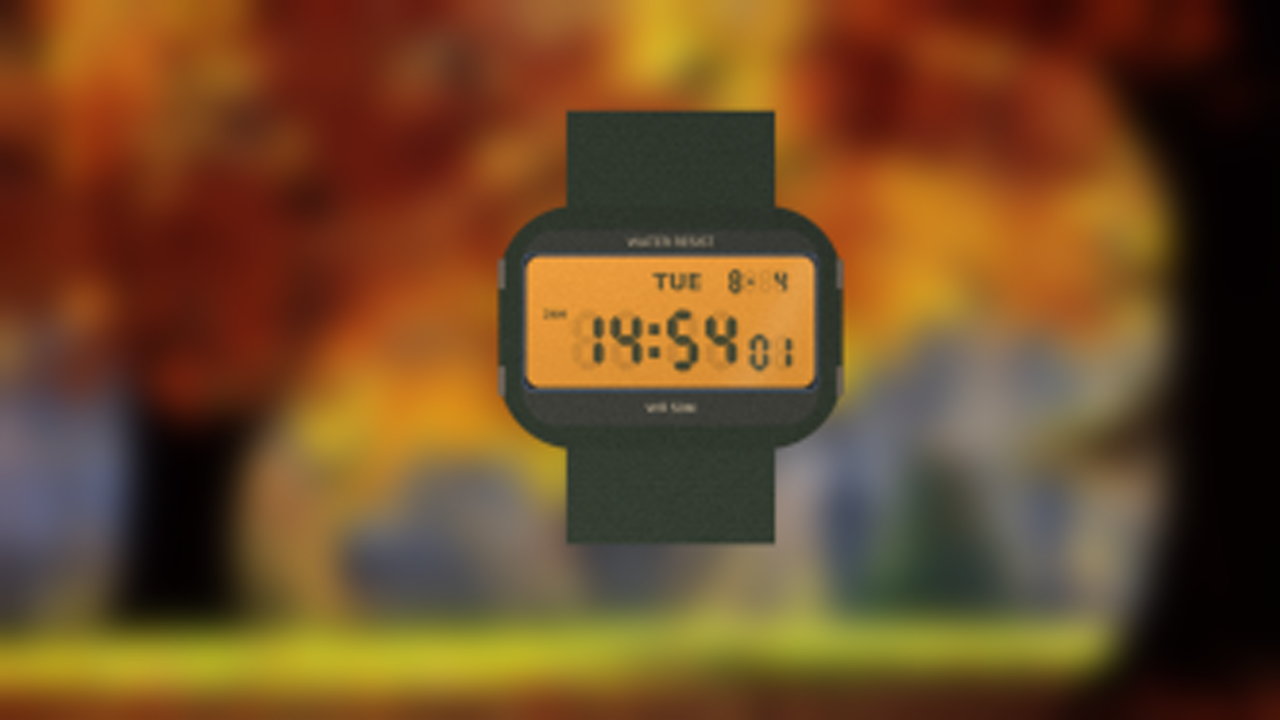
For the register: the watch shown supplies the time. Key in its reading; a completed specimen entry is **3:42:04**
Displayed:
**14:54:01**
